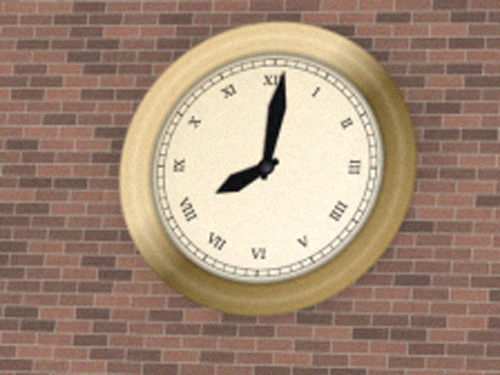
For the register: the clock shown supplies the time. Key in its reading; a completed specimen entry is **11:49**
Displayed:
**8:01**
